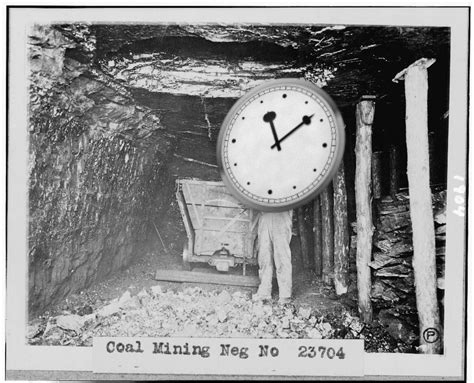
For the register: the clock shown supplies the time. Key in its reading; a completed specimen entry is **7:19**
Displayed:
**11:08**
